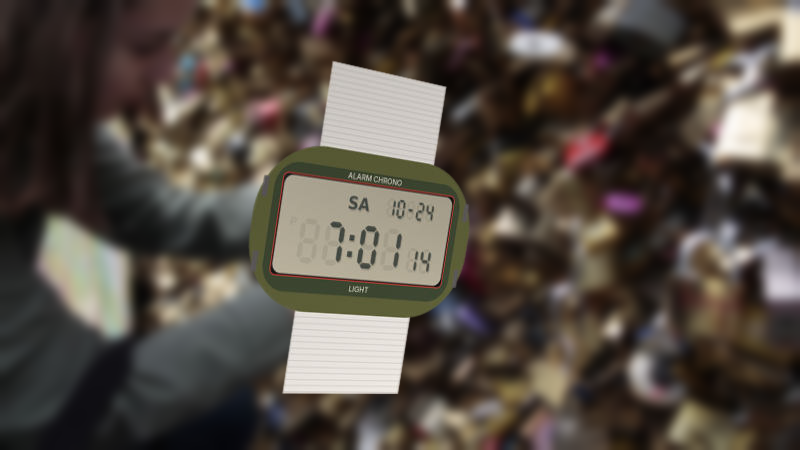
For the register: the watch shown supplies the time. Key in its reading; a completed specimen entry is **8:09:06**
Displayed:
**7:01:14**
